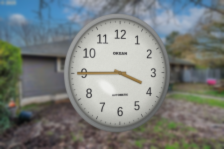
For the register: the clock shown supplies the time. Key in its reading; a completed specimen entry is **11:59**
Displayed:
**3:45**
